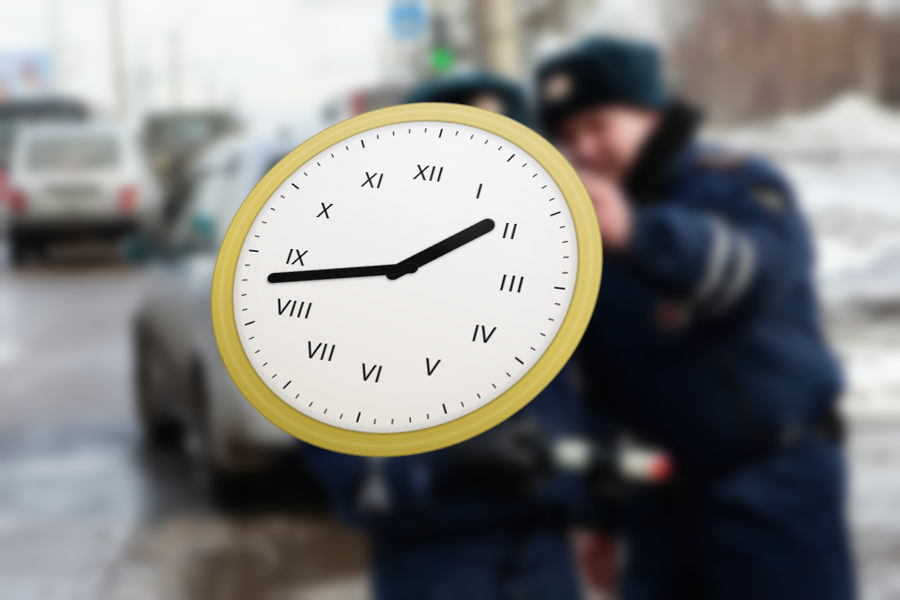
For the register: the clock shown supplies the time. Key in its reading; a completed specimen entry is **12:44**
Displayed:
**1:43**
